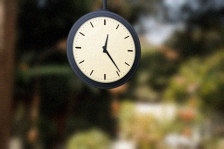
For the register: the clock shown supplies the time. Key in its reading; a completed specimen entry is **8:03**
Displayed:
**12:24**
